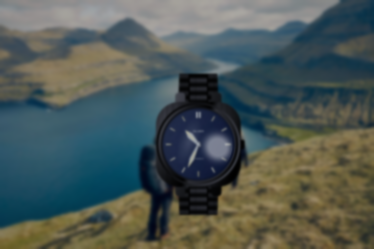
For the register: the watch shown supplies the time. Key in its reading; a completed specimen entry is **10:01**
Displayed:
**10:34**
